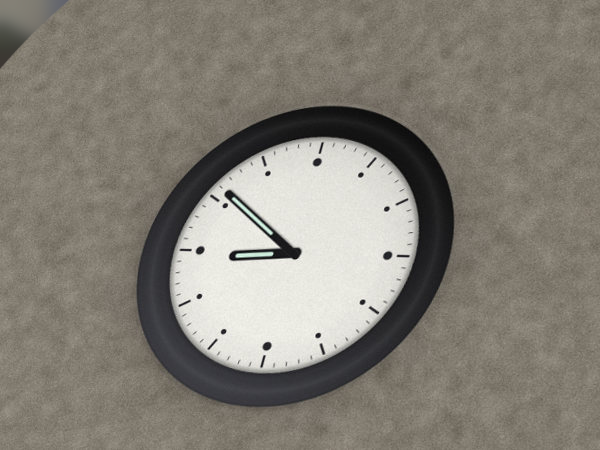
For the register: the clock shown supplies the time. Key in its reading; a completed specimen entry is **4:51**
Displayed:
**8:51**
